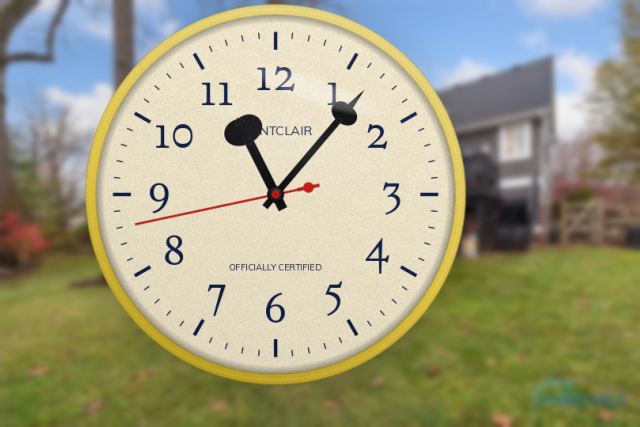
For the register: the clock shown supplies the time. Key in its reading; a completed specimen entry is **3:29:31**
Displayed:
**11:06:43**
